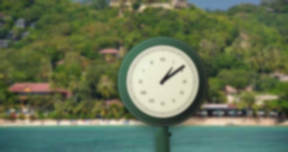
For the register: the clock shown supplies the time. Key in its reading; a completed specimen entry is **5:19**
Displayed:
**1:09**
